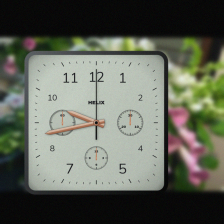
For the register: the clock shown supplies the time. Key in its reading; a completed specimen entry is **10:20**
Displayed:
**9:43**
